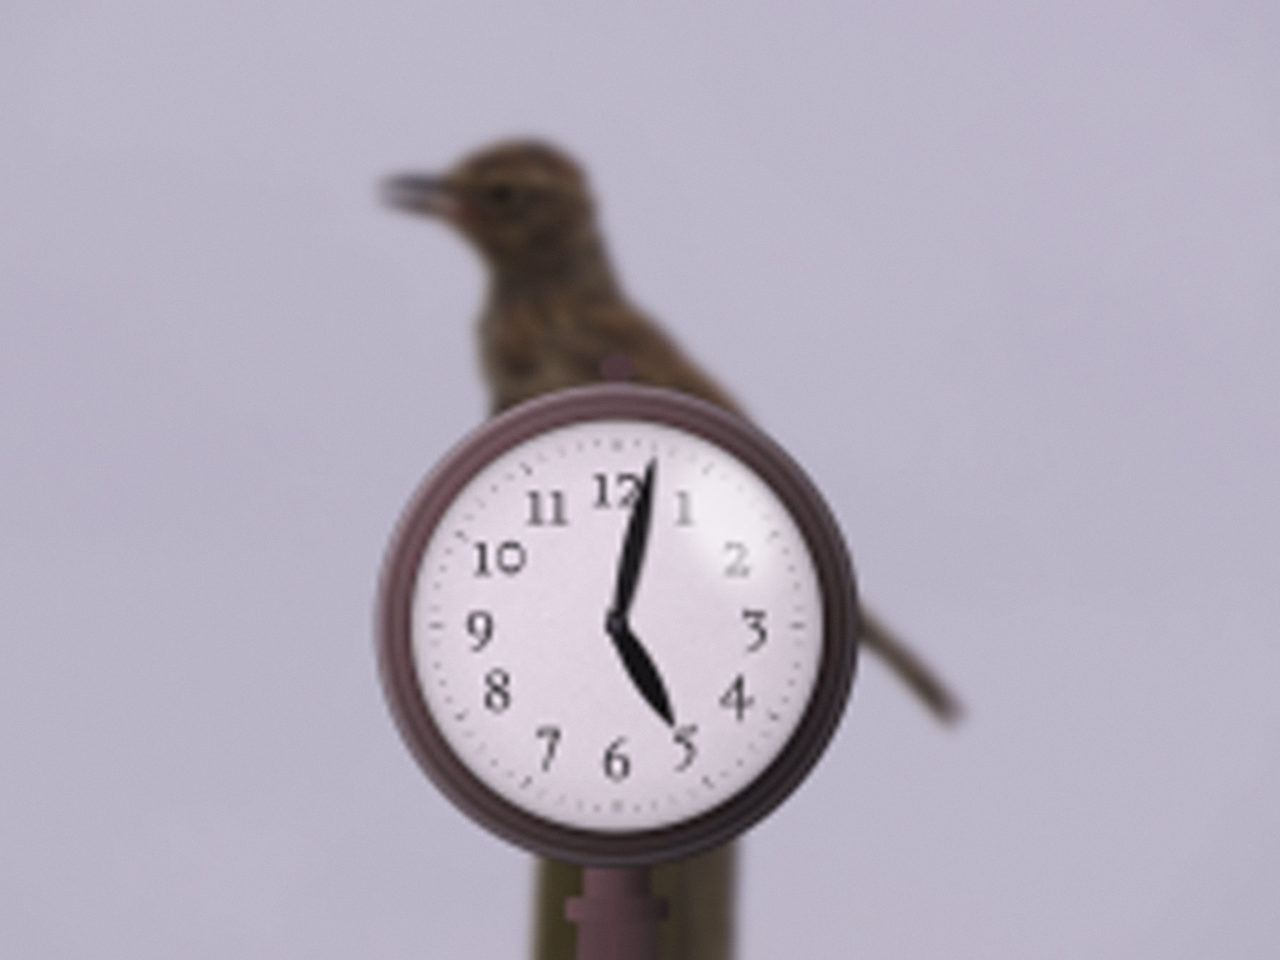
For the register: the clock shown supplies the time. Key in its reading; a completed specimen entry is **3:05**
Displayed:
**5:02**
